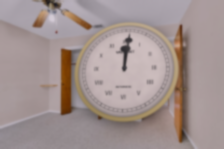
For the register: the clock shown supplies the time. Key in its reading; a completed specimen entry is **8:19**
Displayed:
**12:01**
